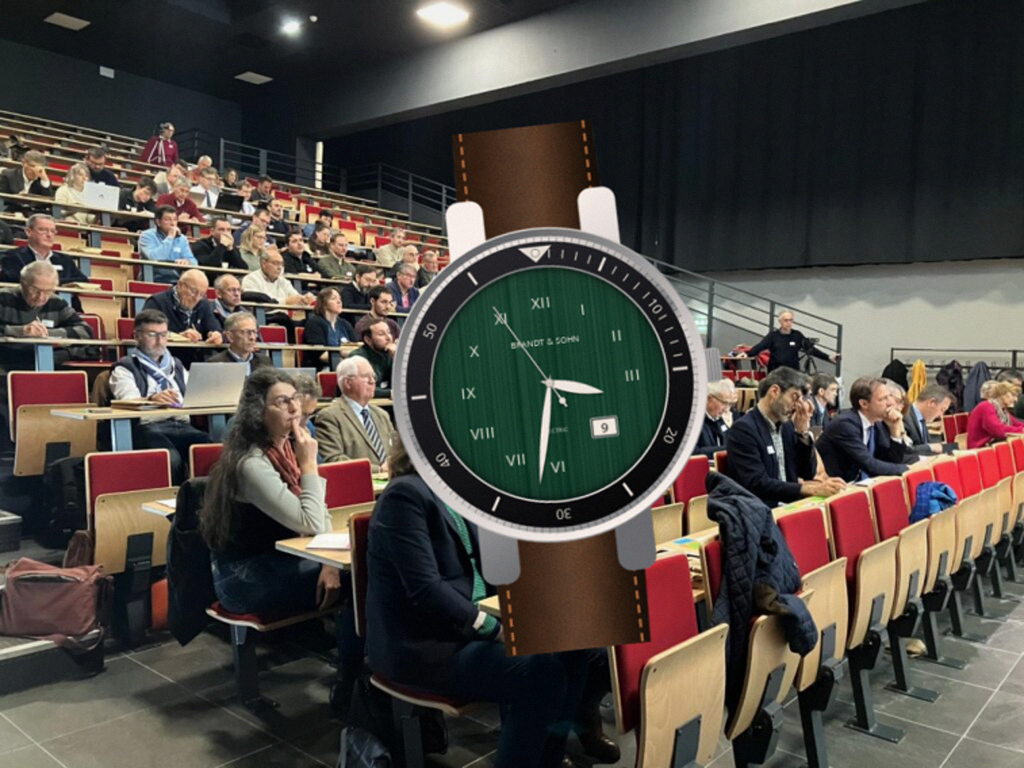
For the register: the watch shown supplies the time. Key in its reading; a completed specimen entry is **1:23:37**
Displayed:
**3:31:55**
